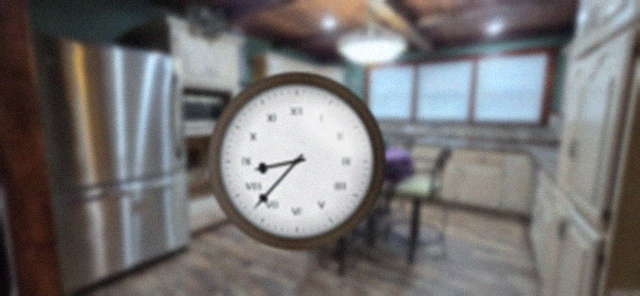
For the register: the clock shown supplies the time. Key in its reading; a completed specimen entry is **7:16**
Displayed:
**8:37**
